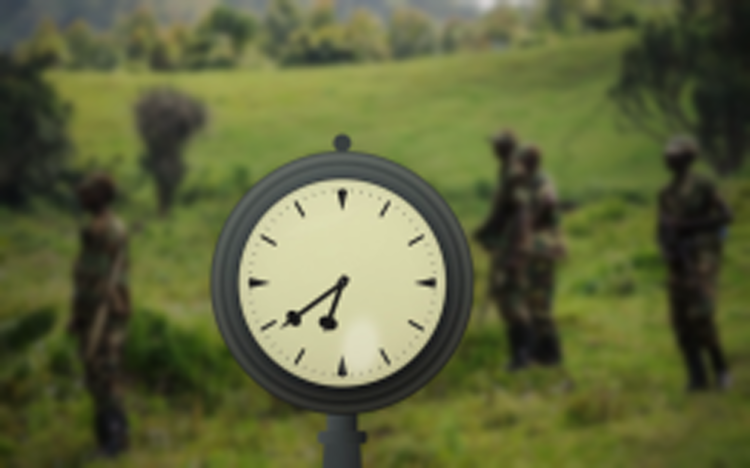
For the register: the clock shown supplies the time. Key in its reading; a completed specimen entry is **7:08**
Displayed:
**6:39**
